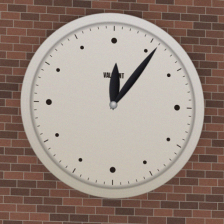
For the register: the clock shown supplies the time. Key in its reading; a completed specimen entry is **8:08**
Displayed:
**12:06**
